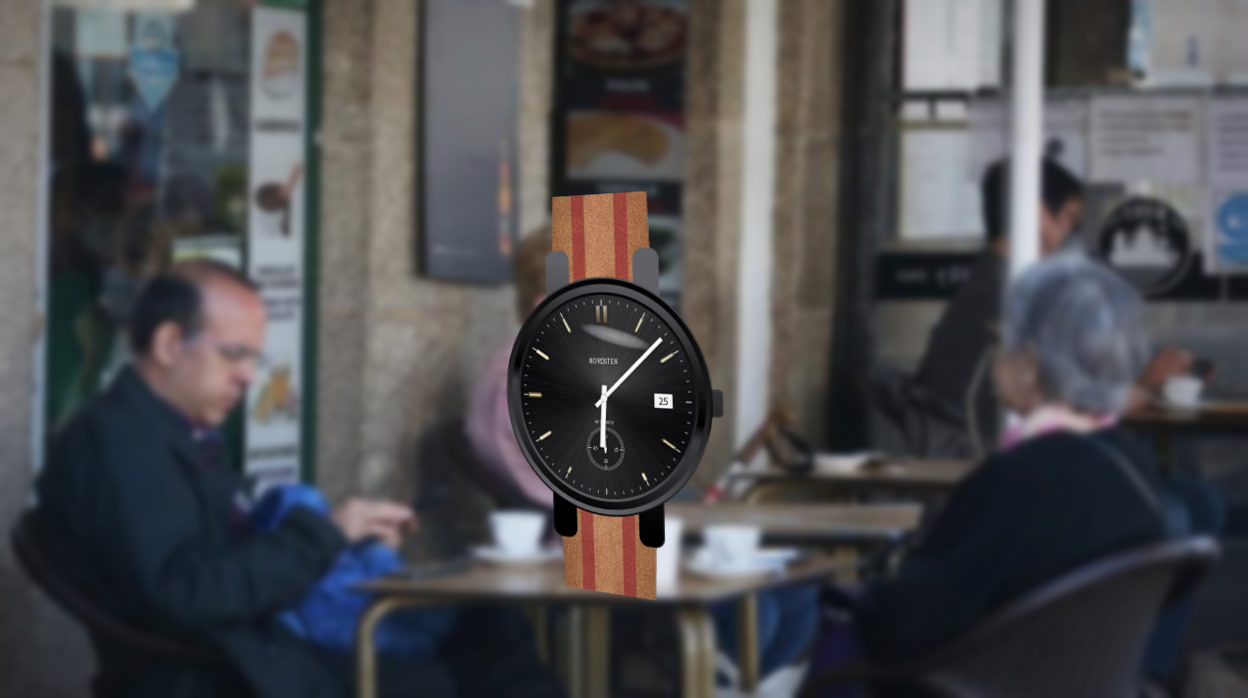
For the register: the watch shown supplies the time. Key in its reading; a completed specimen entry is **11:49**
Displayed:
**6:08**
